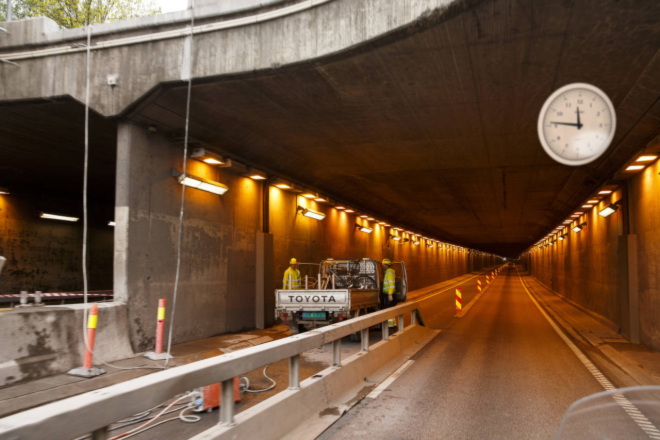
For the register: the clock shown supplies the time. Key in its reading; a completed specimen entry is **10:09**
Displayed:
**11:46**
